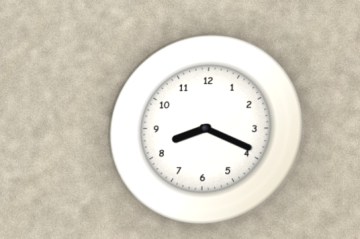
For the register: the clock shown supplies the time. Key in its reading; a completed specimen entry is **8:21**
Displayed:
**8:19**
